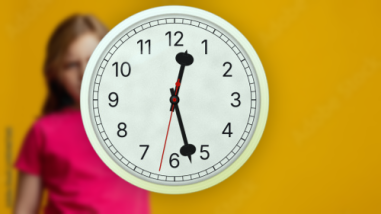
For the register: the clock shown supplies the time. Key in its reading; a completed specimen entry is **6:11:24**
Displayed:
**12:27:32**
